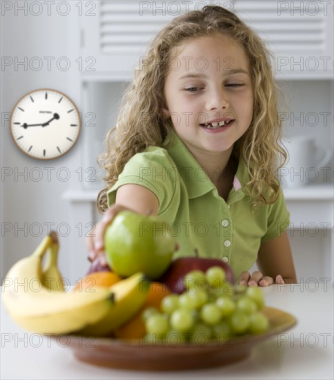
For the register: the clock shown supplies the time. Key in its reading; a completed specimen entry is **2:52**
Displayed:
**1:44**
